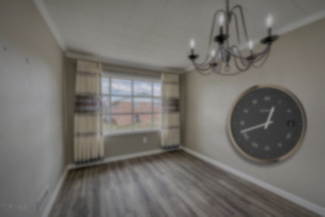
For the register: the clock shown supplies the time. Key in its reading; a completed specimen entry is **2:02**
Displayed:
**12:42**
